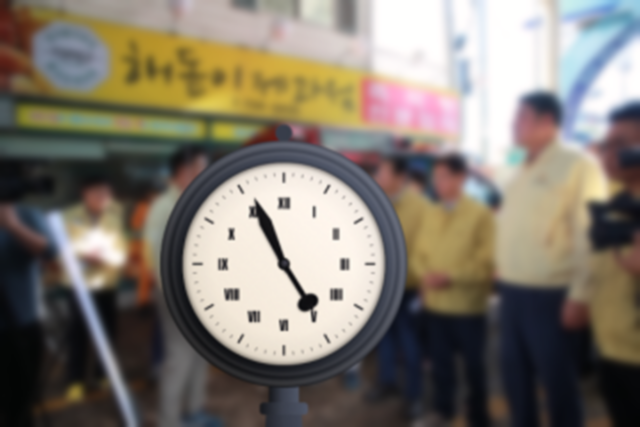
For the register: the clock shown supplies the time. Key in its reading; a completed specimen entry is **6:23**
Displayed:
**4:56**
